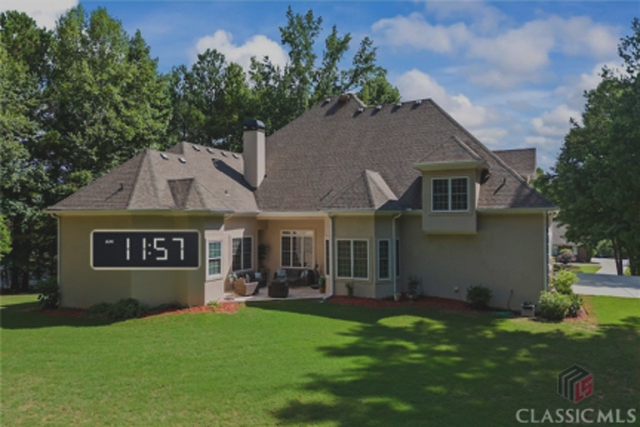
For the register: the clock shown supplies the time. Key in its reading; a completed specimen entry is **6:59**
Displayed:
**11:57**
